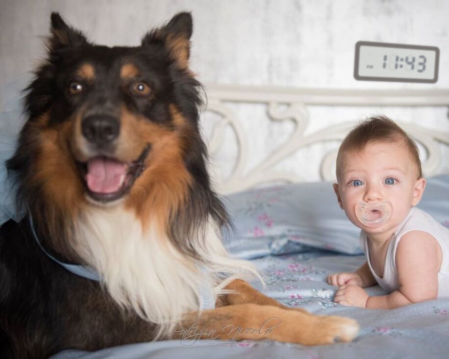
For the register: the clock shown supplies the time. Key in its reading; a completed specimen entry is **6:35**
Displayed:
**11:43**
